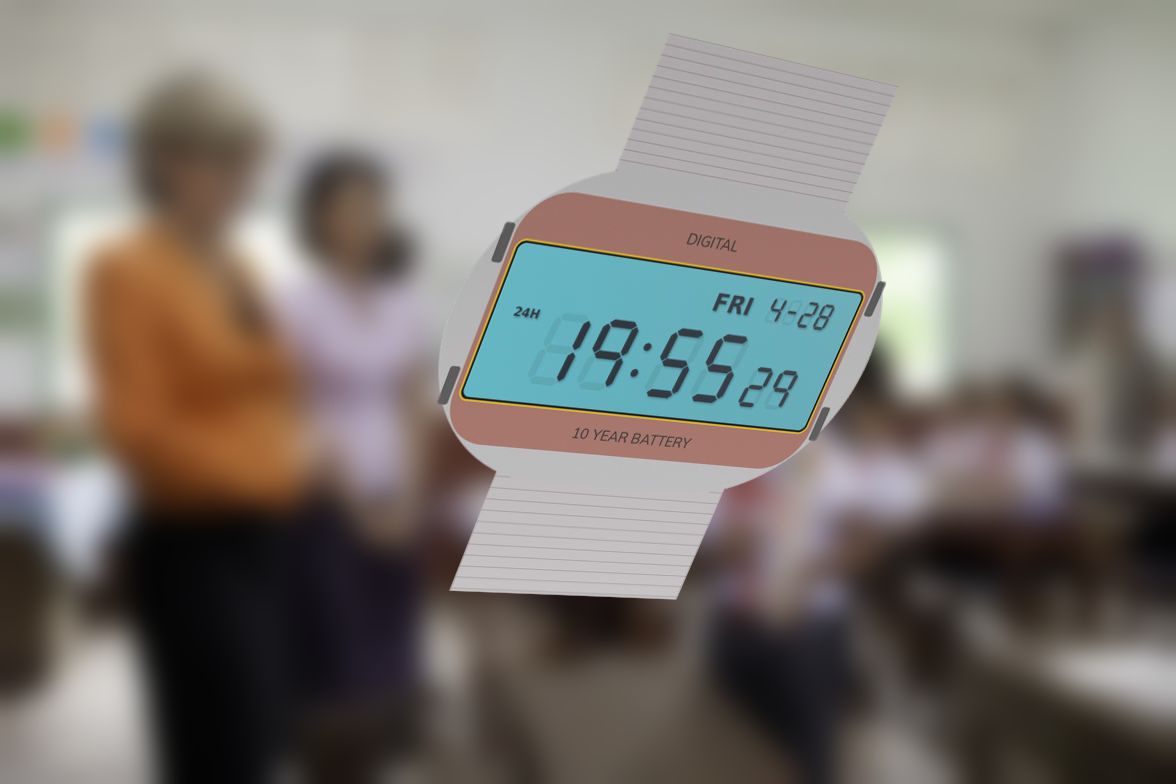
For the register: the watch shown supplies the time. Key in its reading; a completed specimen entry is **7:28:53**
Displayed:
**19:55:29**
